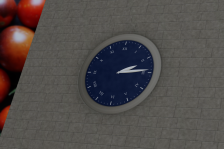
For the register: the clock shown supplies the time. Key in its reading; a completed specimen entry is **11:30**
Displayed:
**2:14**
